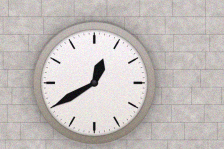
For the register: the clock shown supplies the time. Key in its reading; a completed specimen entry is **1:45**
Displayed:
**12:40**
